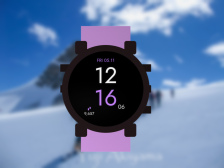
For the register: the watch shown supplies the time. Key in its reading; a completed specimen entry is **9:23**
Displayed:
**12:16**
